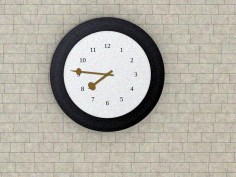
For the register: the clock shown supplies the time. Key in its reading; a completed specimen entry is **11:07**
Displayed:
**7:46**
